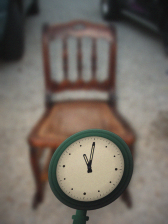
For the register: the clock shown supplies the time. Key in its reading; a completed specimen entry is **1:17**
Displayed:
**11:00**
